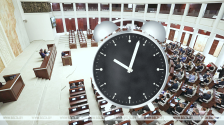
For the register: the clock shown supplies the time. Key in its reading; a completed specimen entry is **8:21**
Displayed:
**10:03**
